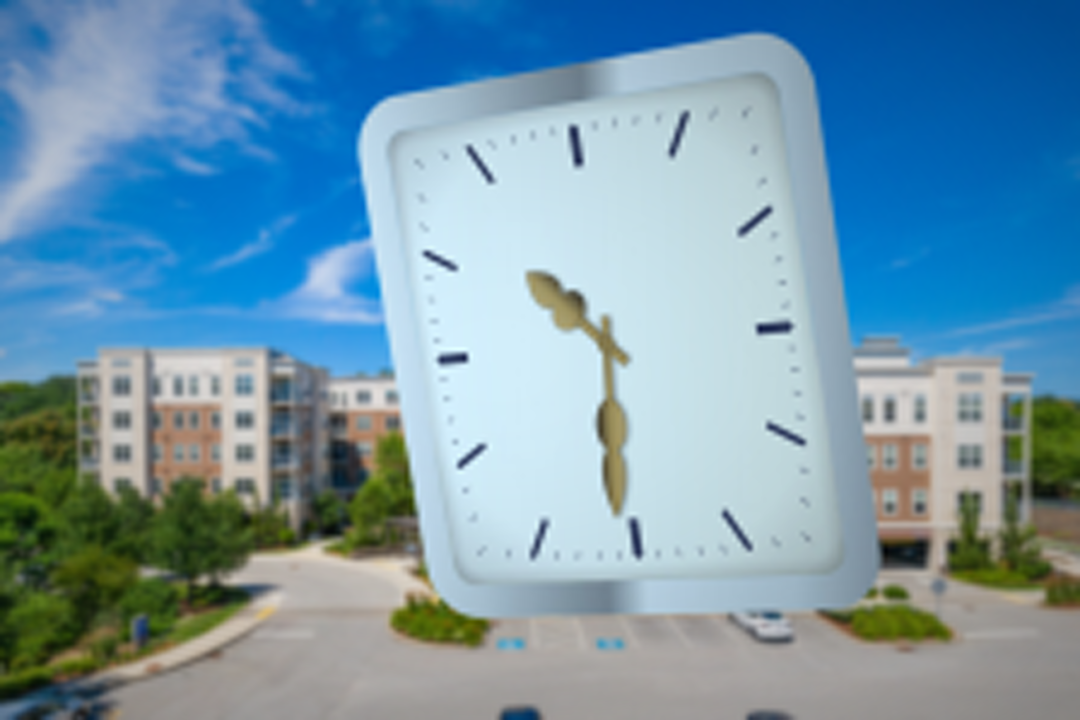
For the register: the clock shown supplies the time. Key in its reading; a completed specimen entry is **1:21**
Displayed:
**10:31**
